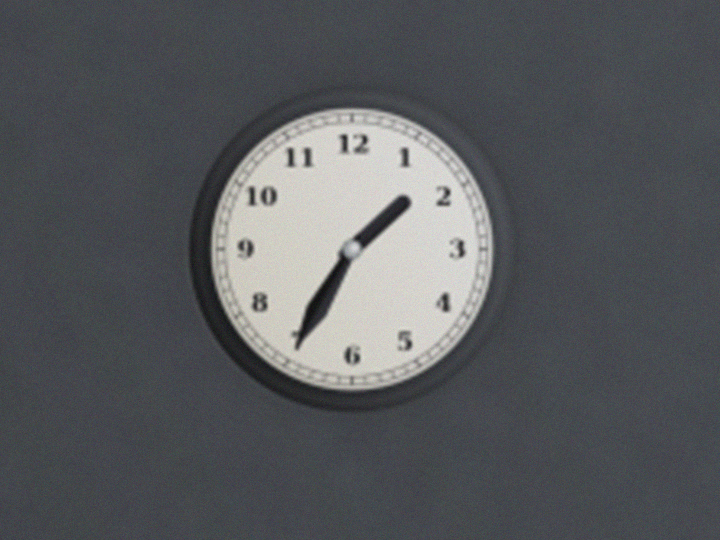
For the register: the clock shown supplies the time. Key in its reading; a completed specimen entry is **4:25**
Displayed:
**1:35**
